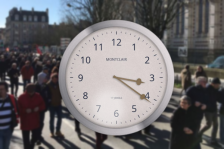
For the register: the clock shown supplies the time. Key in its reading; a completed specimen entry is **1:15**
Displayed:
**3:21**
